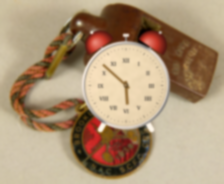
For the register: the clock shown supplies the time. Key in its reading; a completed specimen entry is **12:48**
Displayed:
**5:52**
